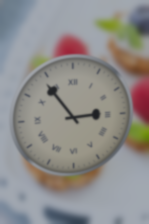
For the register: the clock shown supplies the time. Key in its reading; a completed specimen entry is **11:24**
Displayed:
**2:54**
